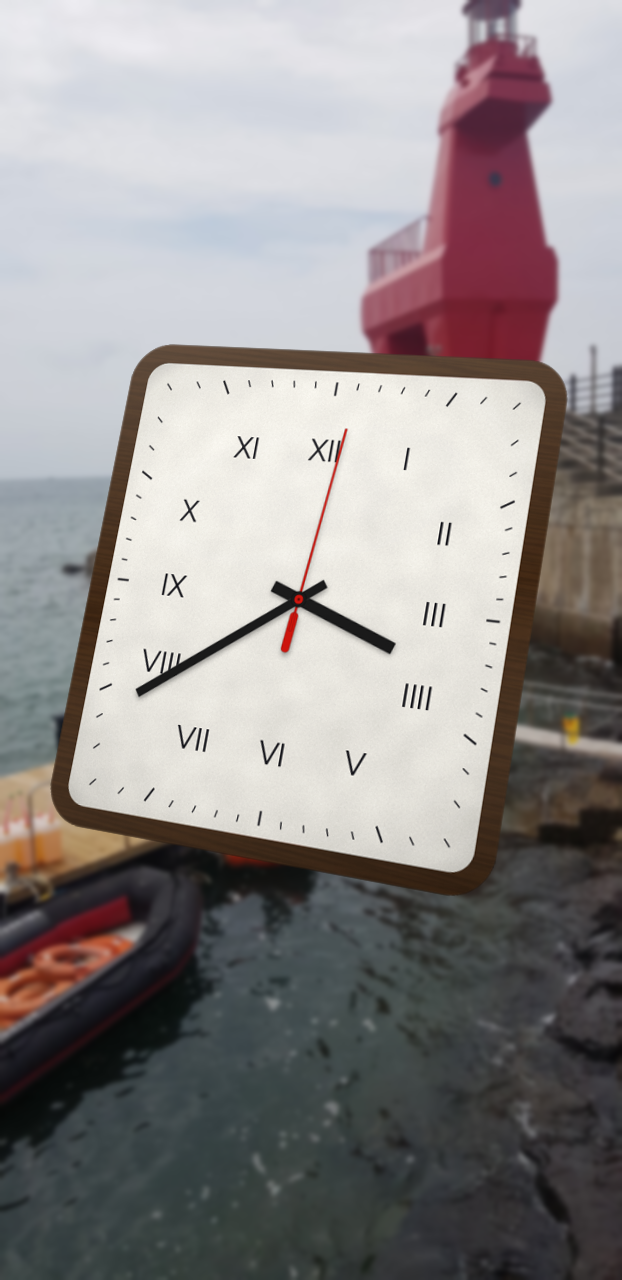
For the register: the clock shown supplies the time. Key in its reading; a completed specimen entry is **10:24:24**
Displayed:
**3:39:01**
